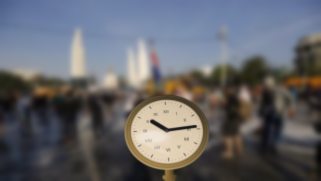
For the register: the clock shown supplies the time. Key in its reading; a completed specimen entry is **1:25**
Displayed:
**10:14**
